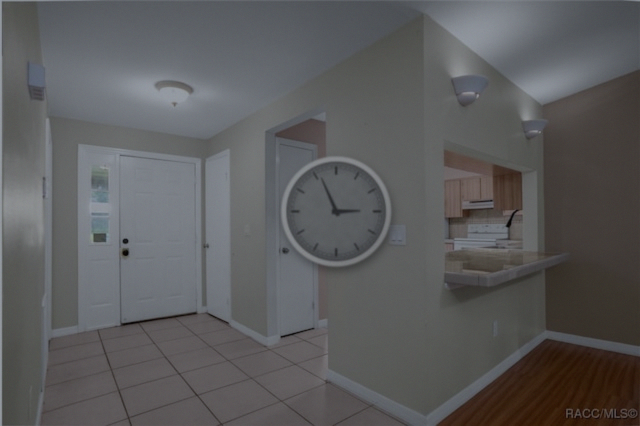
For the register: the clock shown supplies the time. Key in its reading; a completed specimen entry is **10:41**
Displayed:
**2:56**
